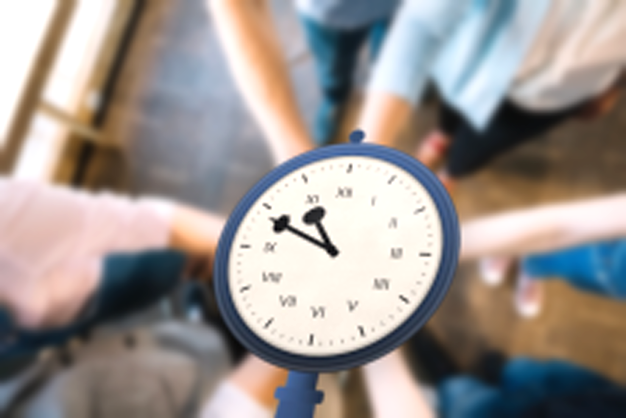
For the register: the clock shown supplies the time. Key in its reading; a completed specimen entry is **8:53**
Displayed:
**10:49**
